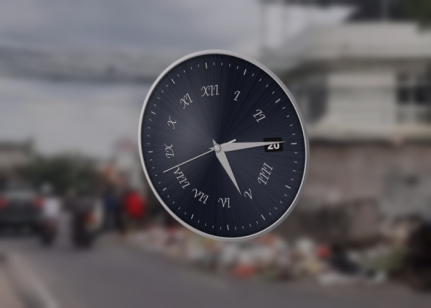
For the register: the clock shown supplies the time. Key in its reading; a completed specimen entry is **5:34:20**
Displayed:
**5:14:42**
